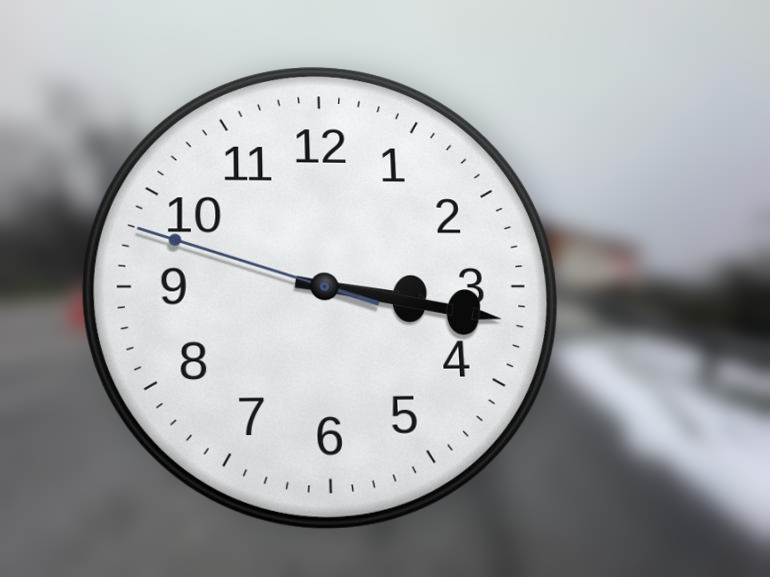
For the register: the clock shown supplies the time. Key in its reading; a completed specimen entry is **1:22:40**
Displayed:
**3:16:48**
